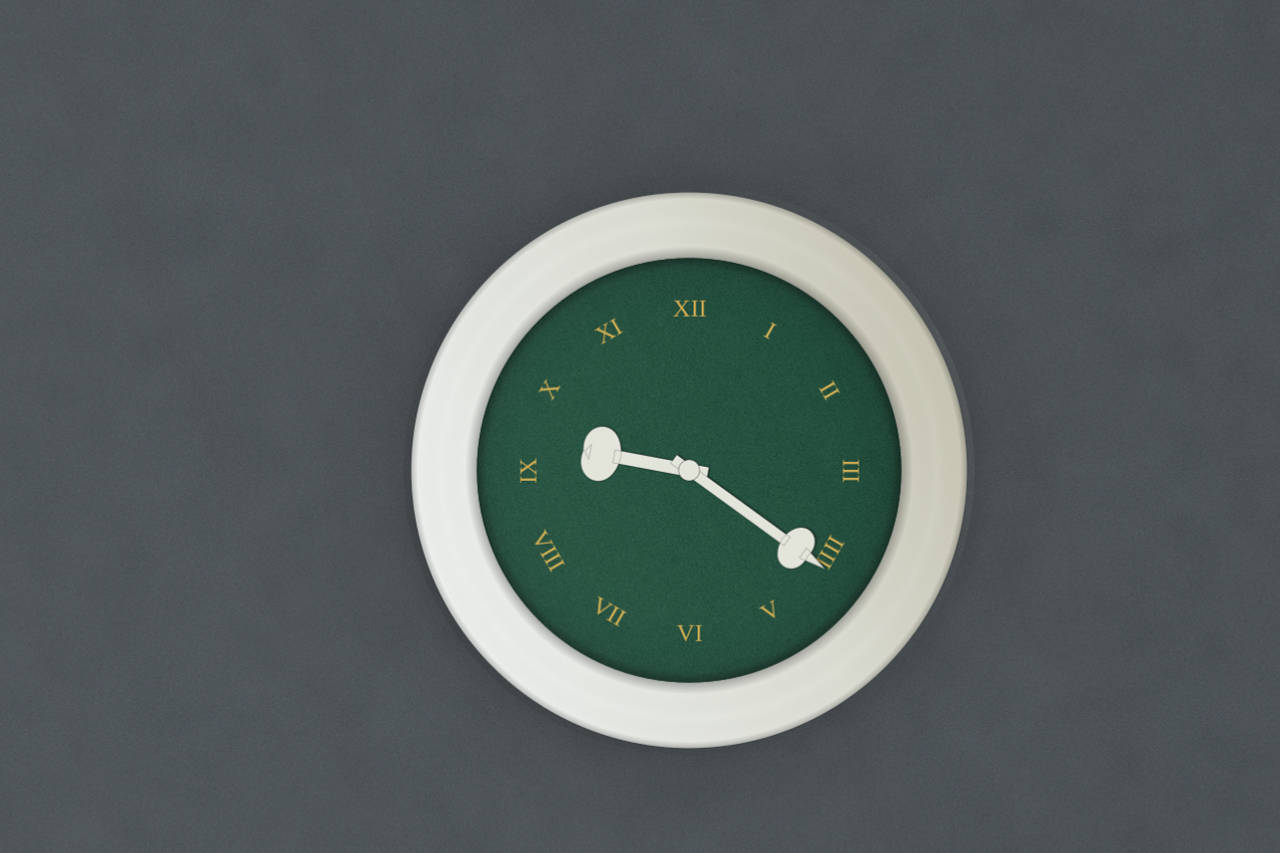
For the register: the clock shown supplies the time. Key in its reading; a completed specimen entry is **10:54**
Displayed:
**9:21**
